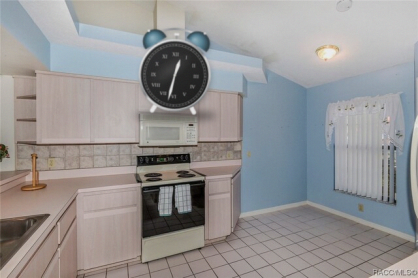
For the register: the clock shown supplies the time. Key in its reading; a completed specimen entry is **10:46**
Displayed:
**12:32**
